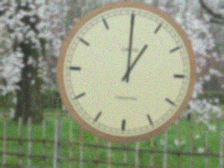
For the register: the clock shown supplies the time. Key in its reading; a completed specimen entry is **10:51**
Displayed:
**1:00**
